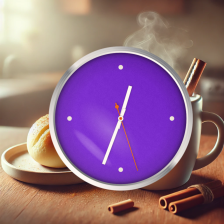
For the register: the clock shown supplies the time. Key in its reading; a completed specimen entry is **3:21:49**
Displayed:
**12:33:27**
